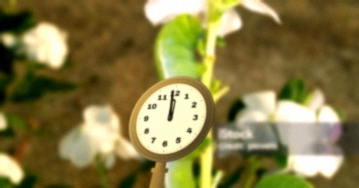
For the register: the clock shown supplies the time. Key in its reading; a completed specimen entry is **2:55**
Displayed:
**11:59**
